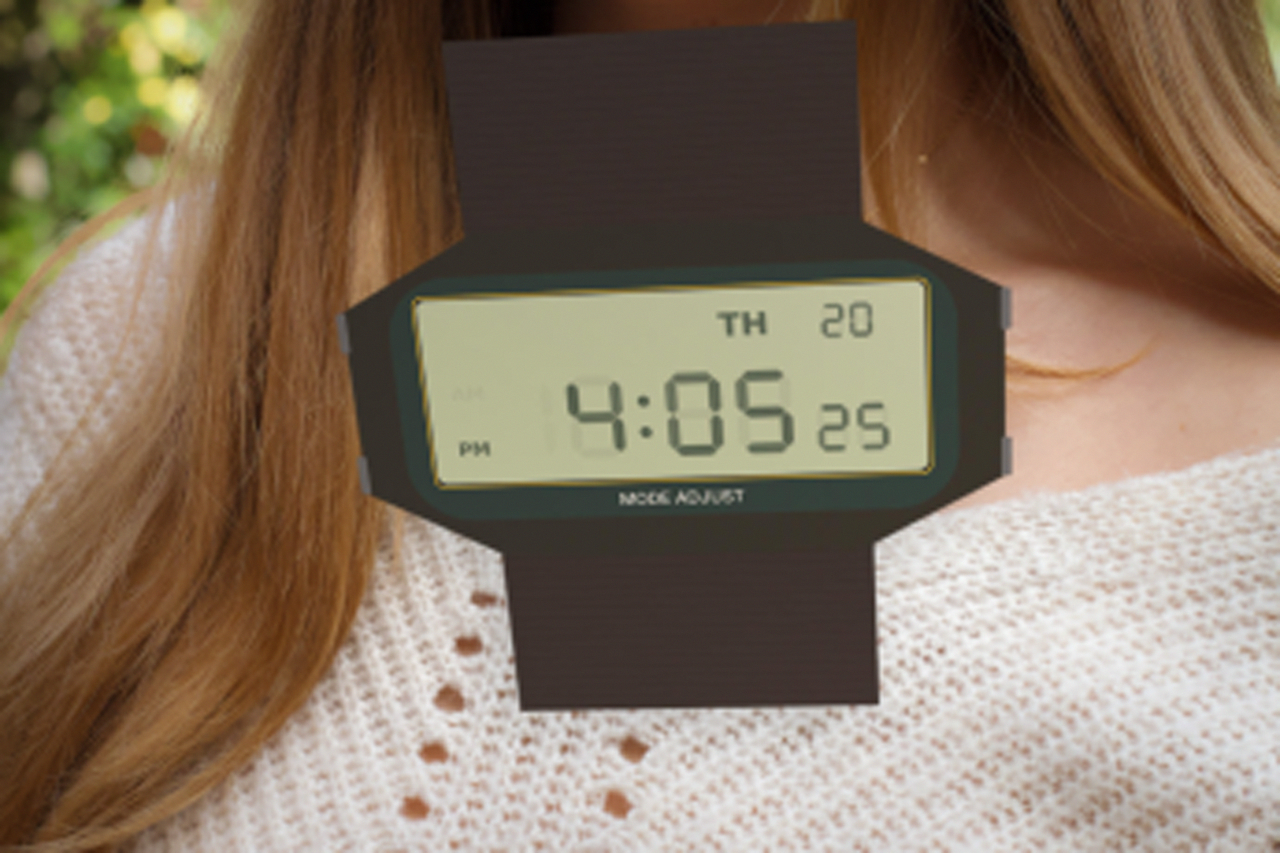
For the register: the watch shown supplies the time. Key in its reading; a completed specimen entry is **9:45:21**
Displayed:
**4:05:25**
